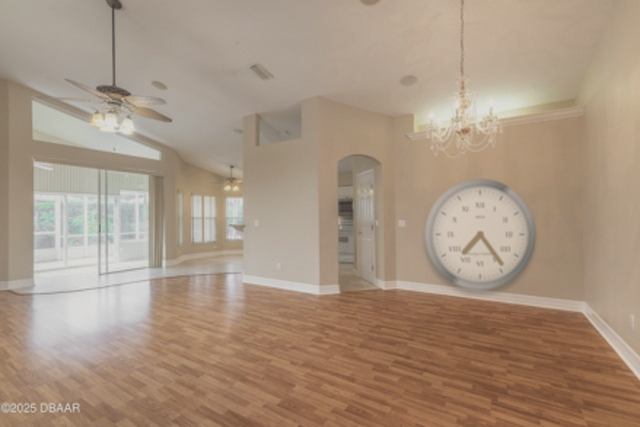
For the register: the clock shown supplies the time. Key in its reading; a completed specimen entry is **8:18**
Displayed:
**7:24**
